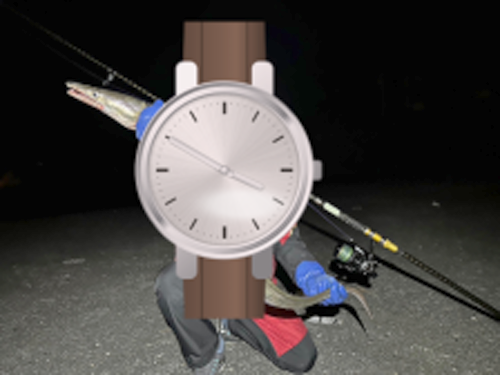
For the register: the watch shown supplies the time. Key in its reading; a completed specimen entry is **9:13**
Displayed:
**3:50**
